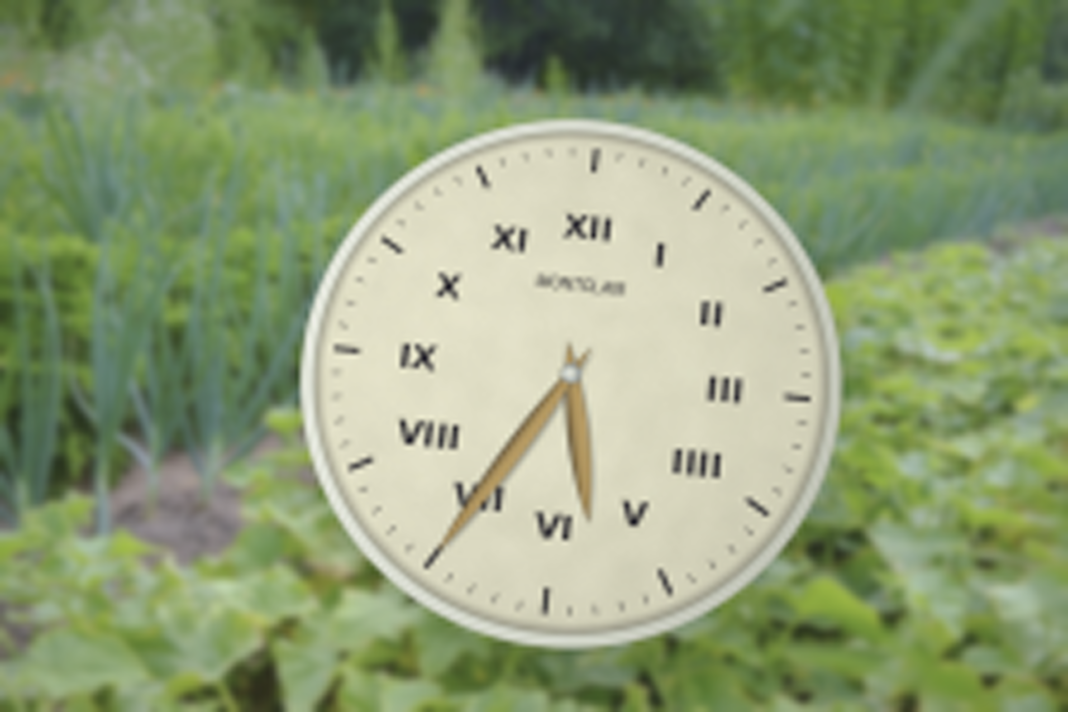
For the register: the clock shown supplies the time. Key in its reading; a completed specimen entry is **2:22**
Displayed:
**5:35**
